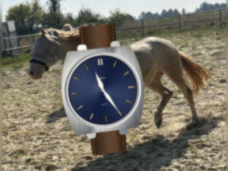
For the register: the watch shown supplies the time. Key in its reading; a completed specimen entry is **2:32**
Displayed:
**11:25**
